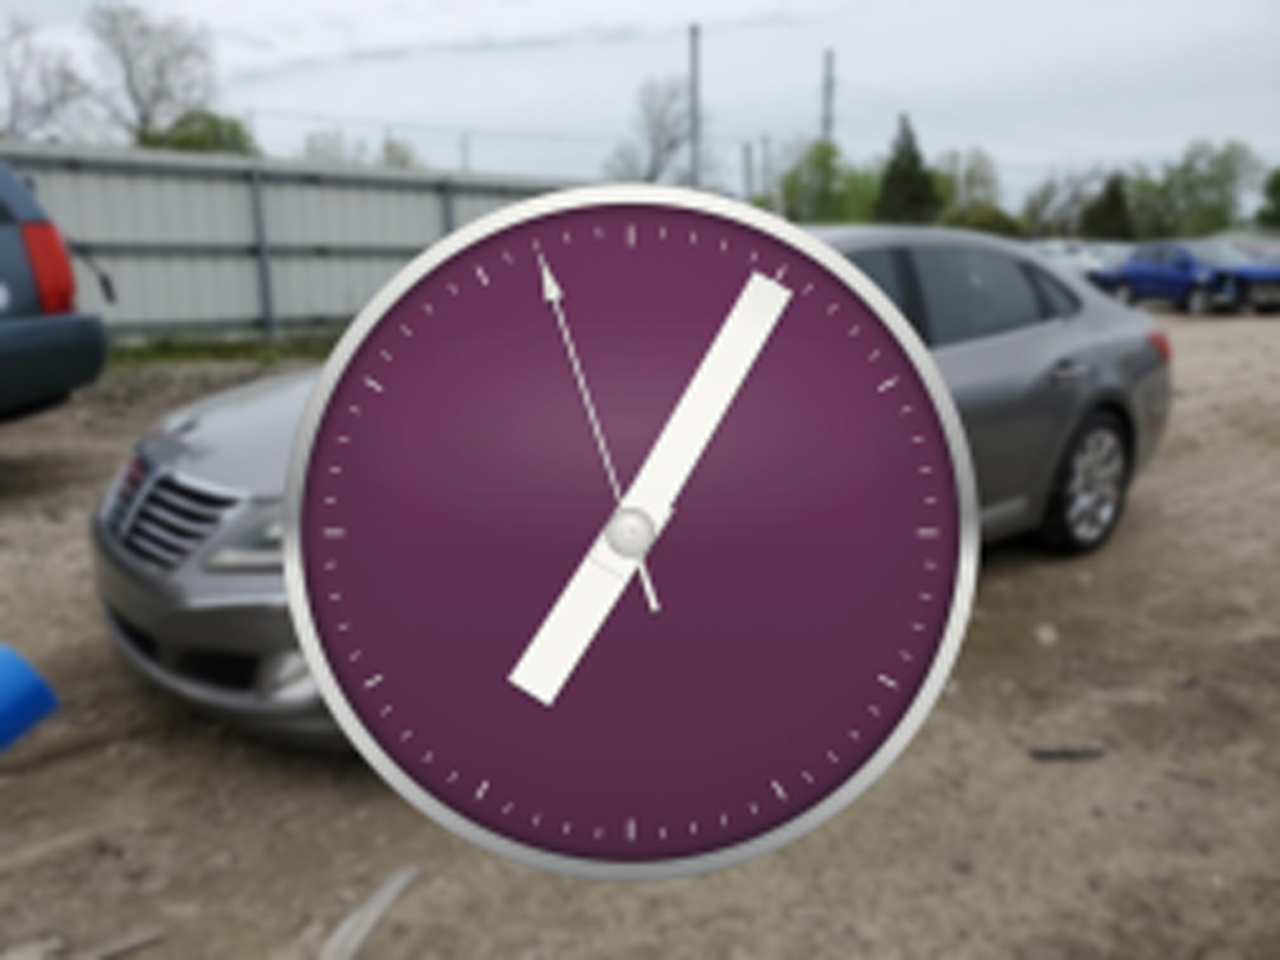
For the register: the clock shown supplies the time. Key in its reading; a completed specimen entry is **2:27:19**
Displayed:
**7:04:57**
